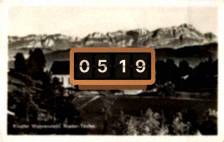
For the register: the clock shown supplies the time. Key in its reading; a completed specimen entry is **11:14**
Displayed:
**5:19**
